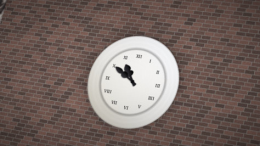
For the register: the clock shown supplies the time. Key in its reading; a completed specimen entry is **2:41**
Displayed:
**10:50**
